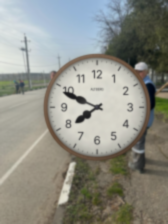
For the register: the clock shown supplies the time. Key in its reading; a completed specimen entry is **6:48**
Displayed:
**7:49**
